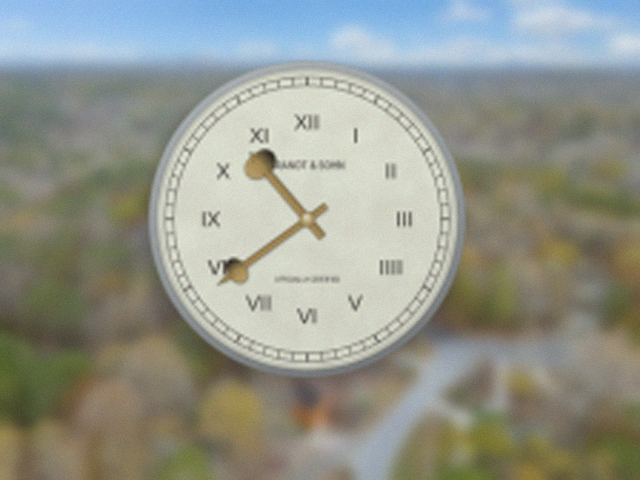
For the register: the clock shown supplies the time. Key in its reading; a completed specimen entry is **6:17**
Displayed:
**10:39**
